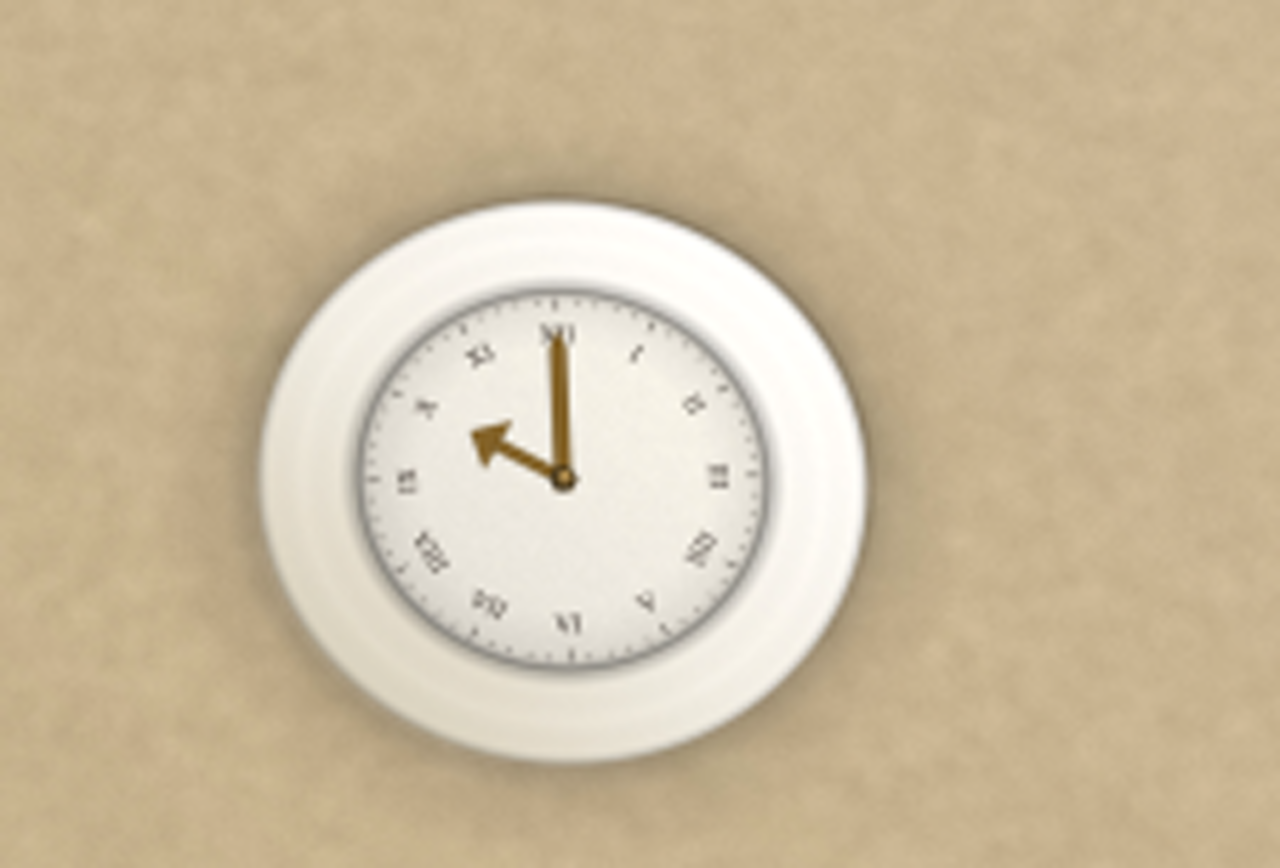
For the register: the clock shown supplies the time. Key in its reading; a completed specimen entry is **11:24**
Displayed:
**10:00**
